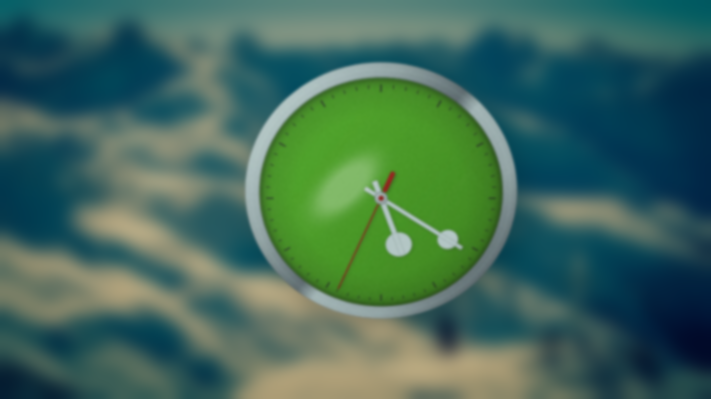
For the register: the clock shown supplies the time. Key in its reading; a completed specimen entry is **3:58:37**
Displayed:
**5:20:34**
